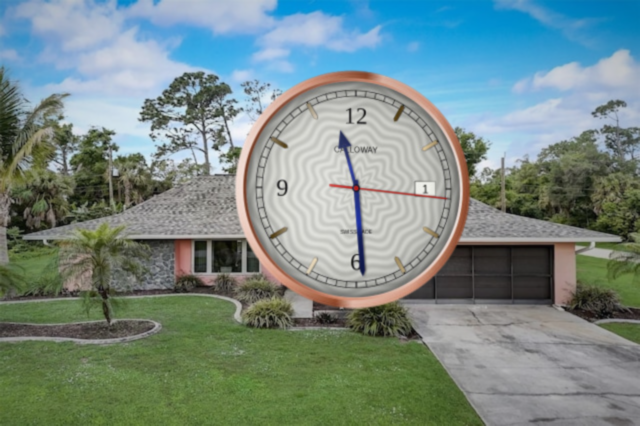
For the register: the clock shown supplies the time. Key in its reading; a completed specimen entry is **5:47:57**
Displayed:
**11:29:16**
